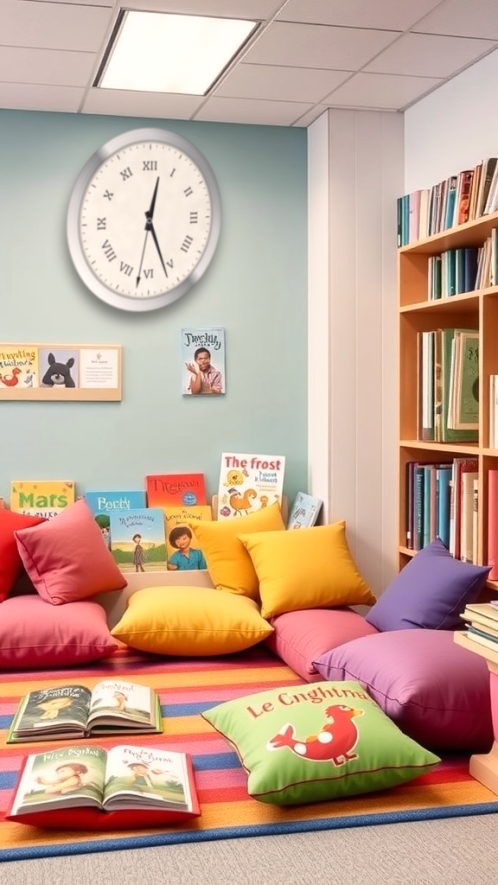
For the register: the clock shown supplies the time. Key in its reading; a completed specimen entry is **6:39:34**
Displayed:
**12:26:32**
